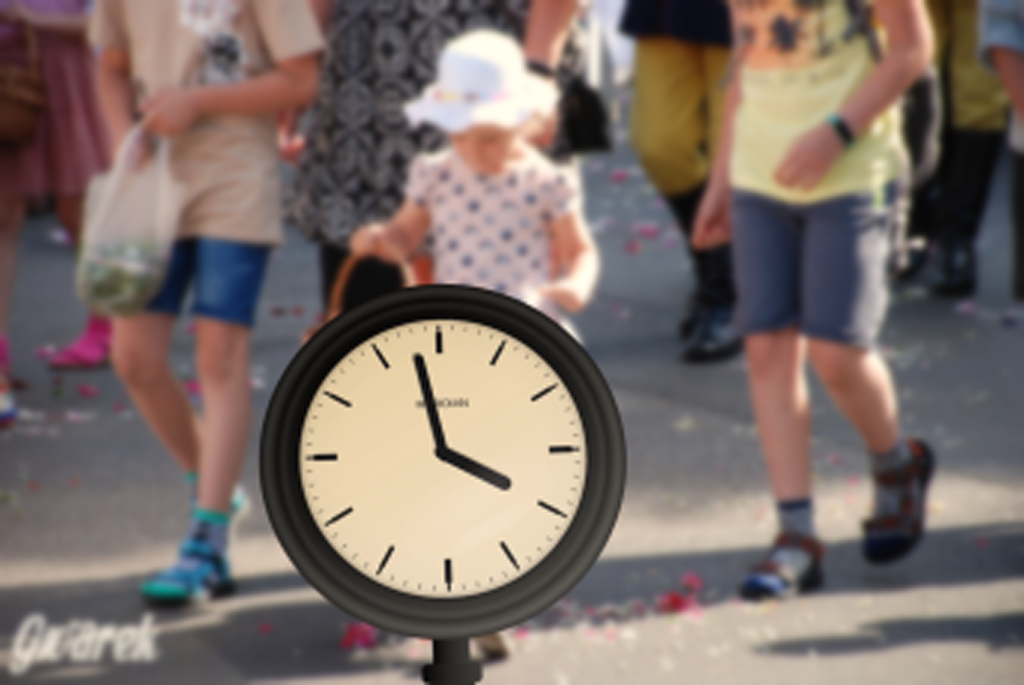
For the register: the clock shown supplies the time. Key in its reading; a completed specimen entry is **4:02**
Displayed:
**3:58**
